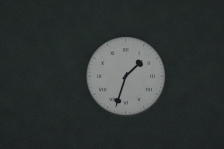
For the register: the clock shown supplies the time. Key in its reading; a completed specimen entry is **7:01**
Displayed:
**1:33**
